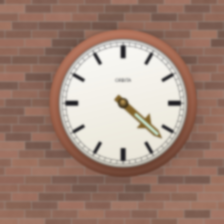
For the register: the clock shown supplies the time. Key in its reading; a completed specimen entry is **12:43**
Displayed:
**4:22**
